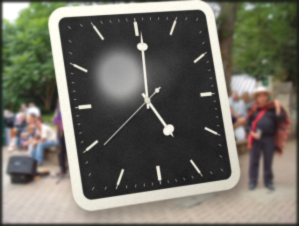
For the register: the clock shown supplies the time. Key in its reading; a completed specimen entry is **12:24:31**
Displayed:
**5:00:39**
